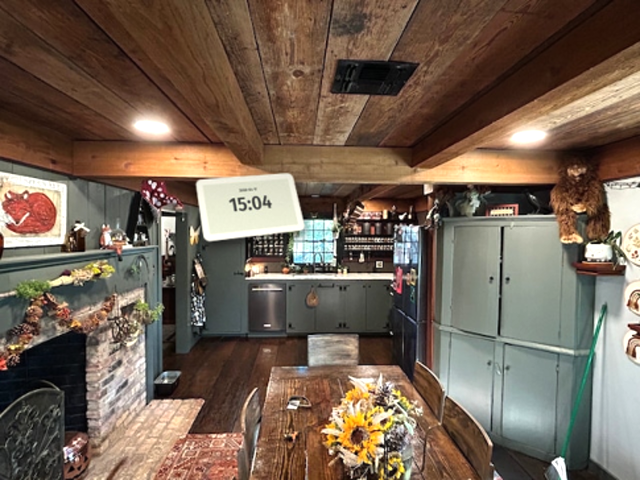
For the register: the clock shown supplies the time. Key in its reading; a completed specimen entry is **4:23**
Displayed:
**15:04**
